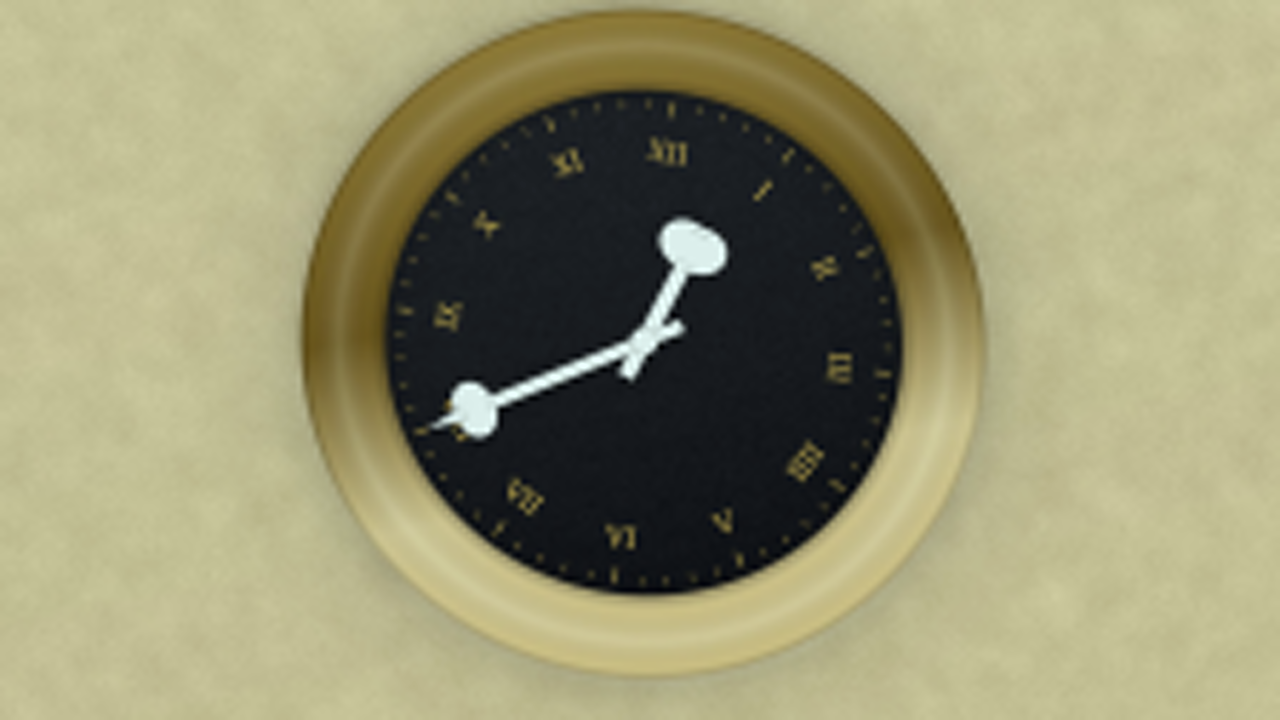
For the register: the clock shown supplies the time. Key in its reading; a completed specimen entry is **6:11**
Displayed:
**12:40**
